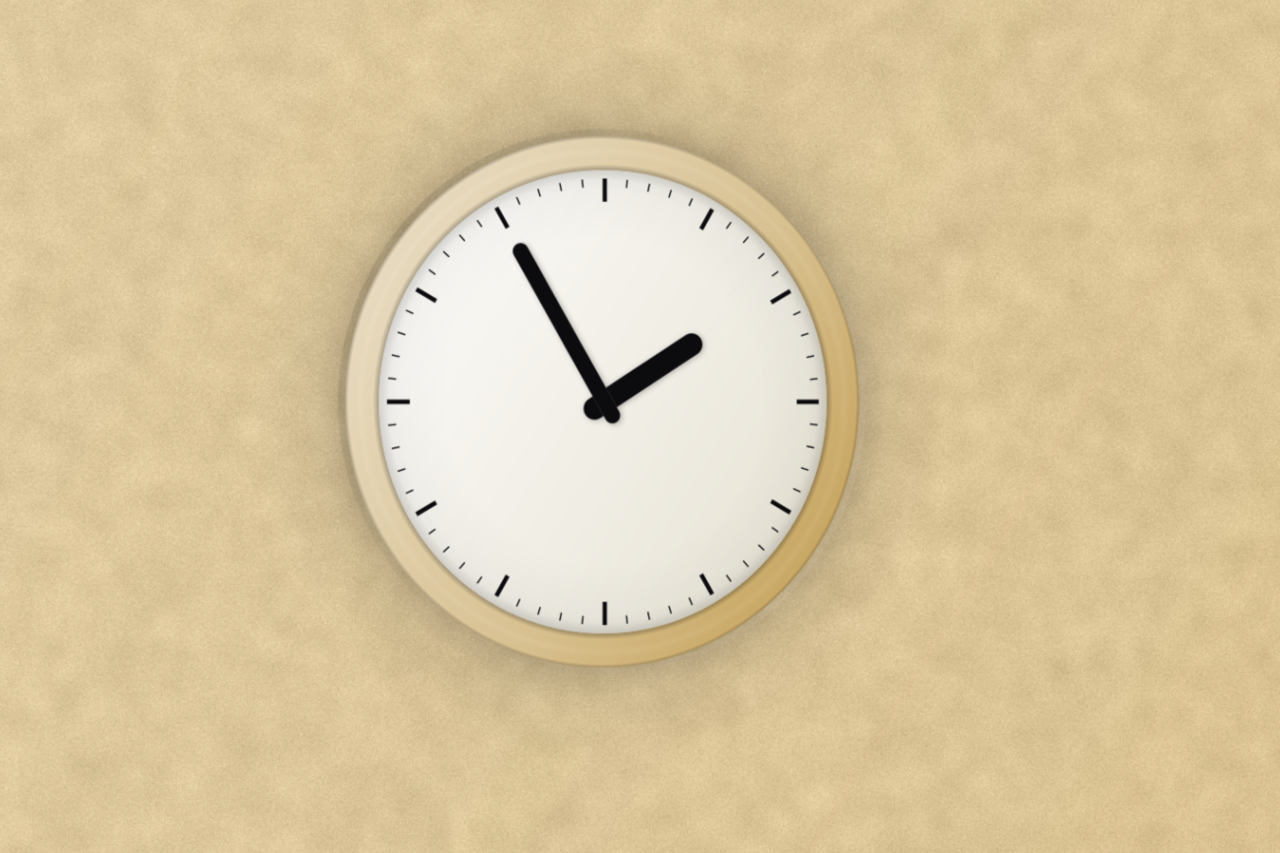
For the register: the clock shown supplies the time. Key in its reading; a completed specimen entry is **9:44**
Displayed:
**1:55**
